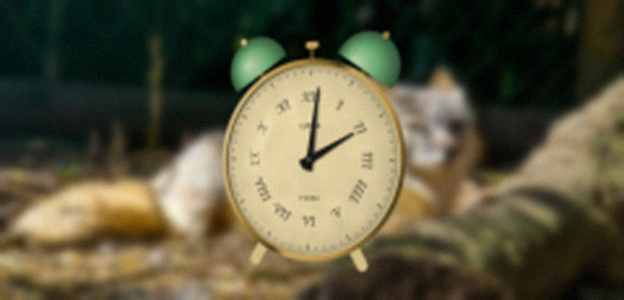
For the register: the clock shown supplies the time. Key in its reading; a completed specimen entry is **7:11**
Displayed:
**2:01**
